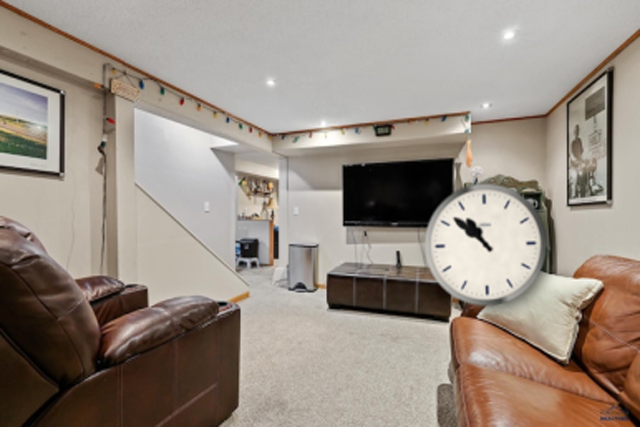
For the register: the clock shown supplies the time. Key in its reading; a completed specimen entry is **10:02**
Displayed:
**10:52**
